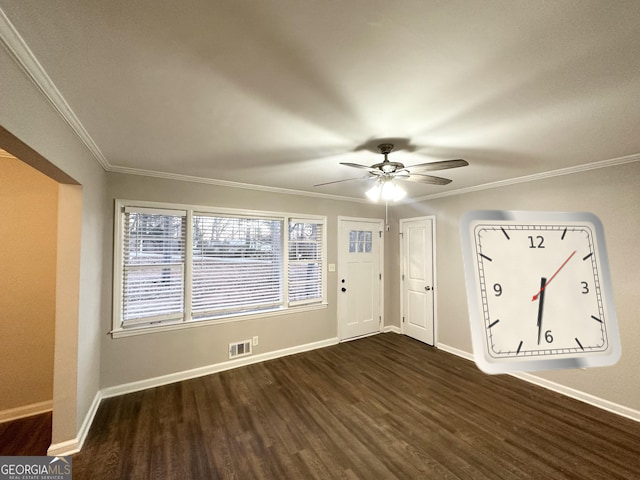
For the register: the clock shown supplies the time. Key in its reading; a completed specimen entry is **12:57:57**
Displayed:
**6:32:08**
